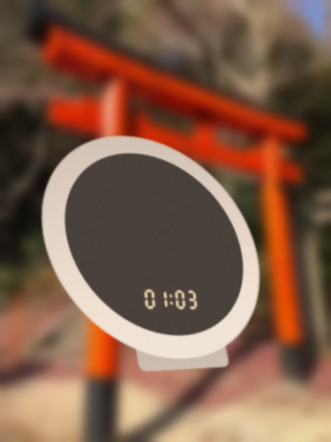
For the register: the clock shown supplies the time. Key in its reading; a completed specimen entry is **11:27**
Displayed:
**1:03**
